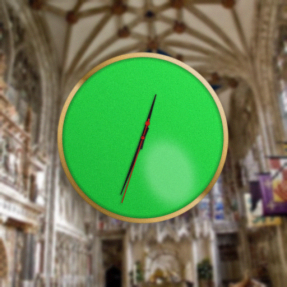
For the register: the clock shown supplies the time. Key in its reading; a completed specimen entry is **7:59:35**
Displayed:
**12:33:33**
